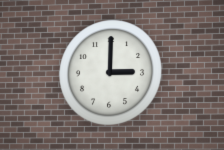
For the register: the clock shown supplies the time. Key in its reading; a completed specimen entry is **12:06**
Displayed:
**3:00**
